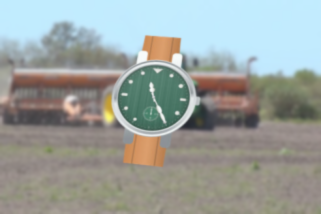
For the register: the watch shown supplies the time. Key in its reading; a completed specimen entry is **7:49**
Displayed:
**11:25**
